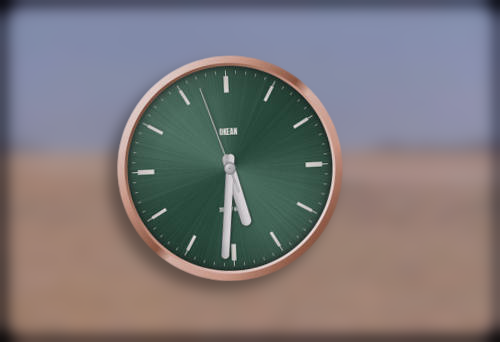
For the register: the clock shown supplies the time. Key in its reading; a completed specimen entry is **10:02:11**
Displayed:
**5:30:57**
